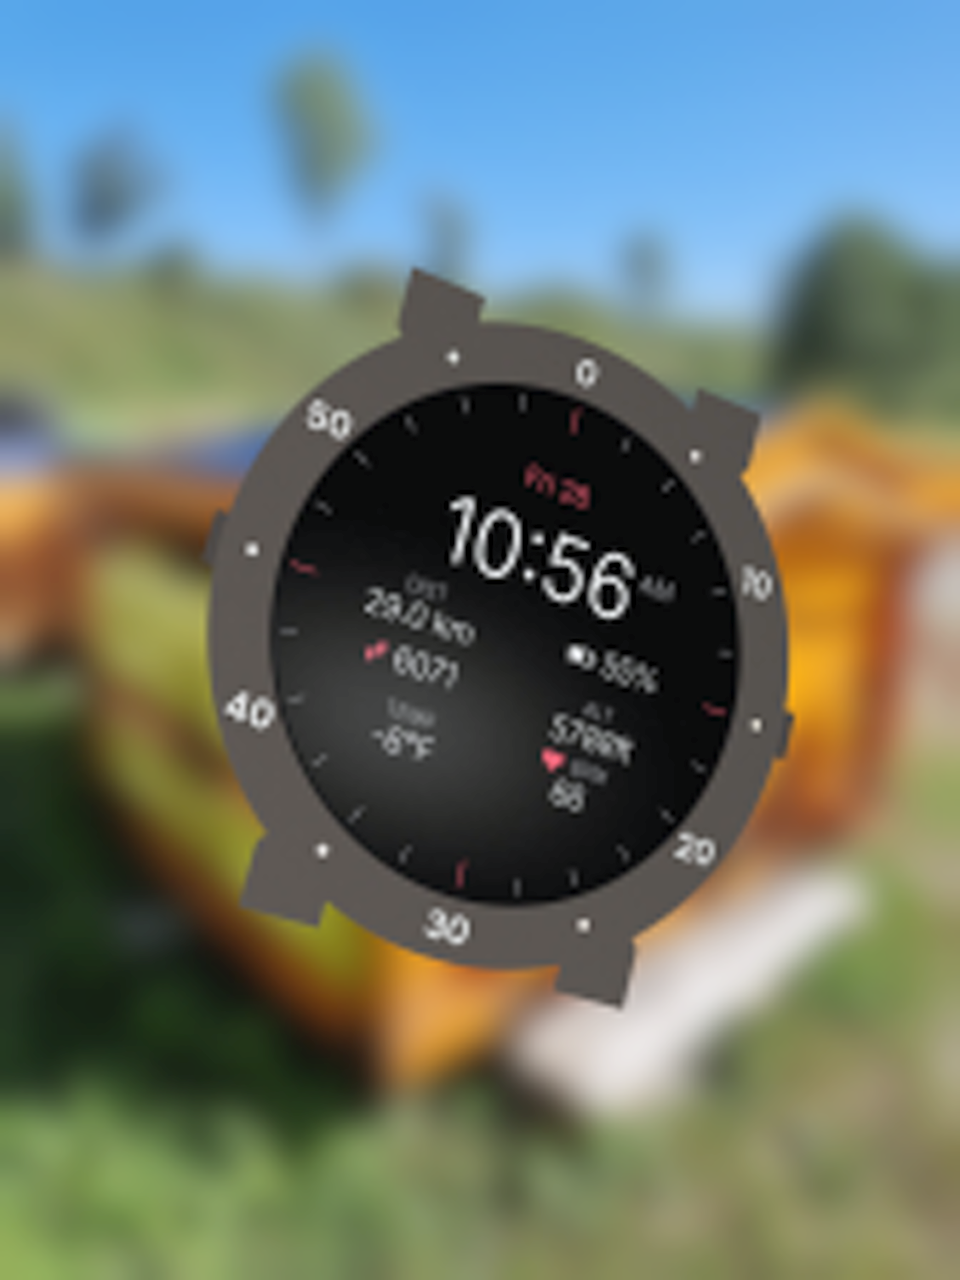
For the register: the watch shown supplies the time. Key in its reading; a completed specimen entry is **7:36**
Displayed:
**10:56**
